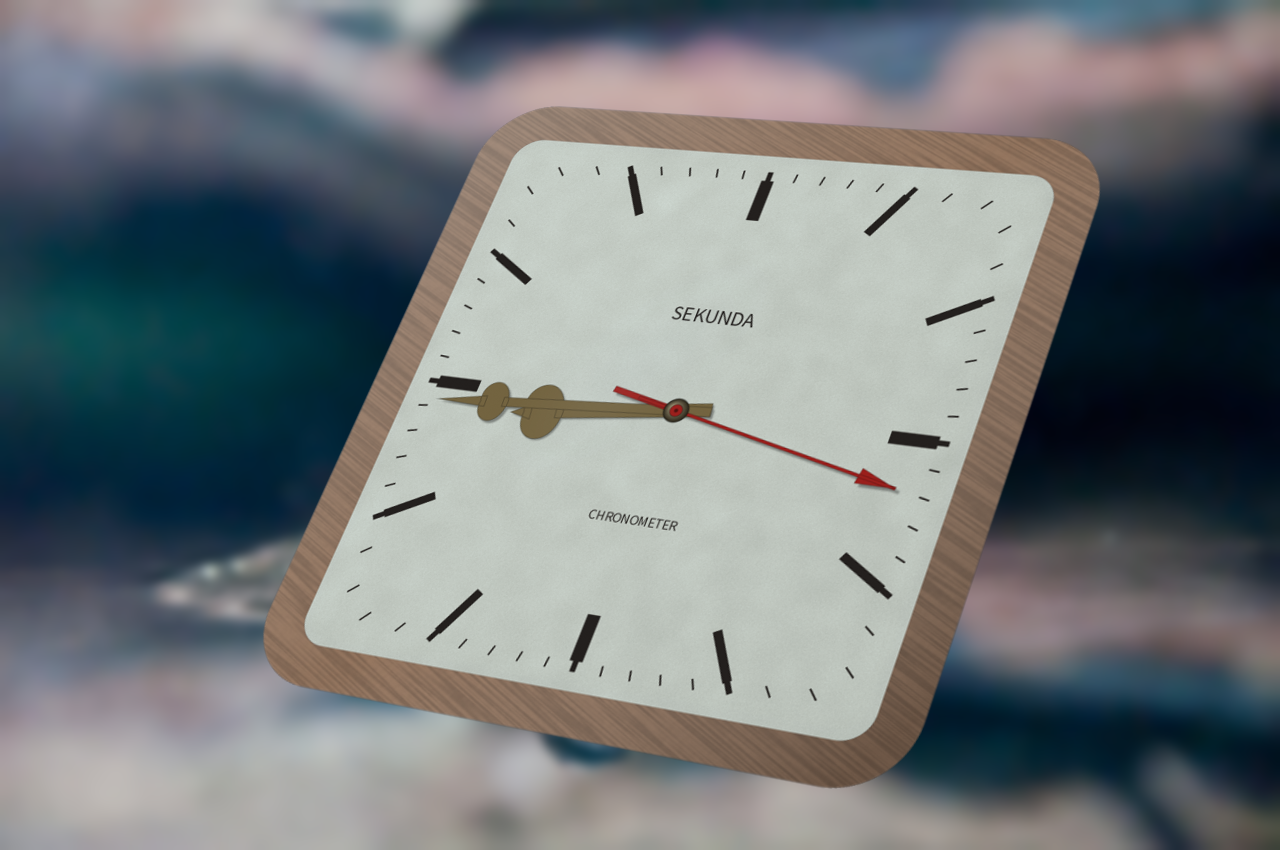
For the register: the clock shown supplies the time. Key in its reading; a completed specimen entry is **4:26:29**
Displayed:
**8:44:17**
